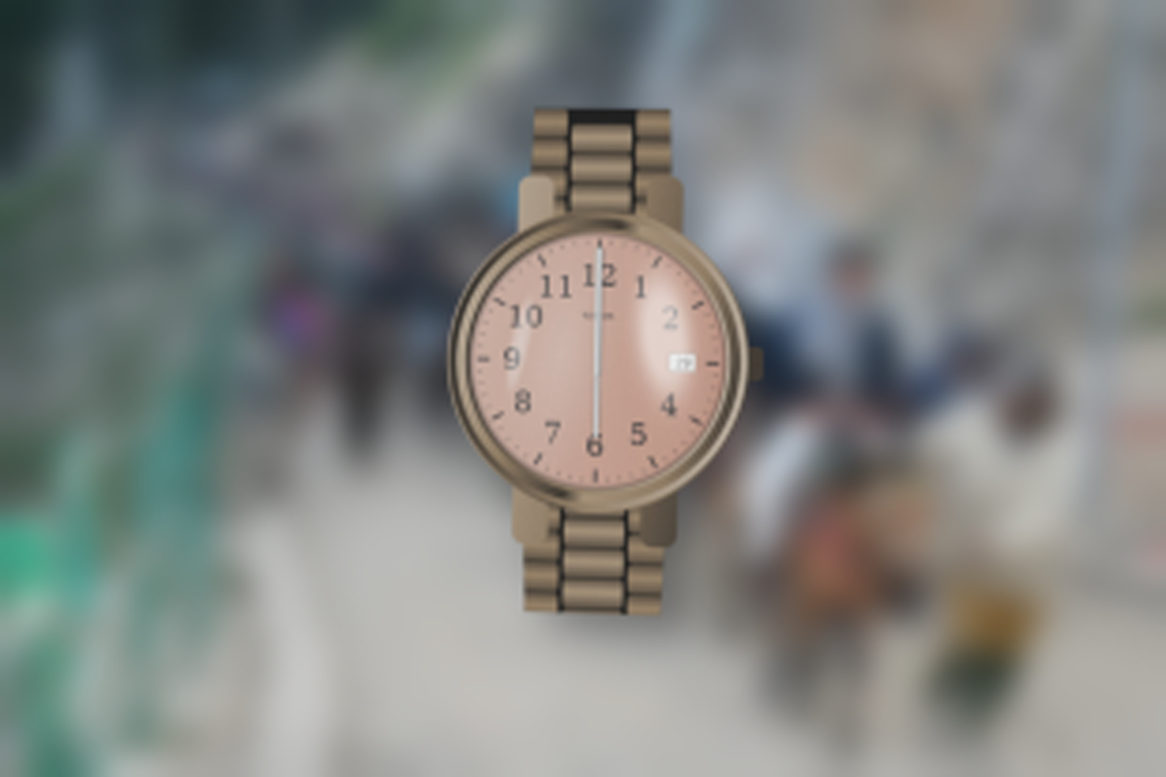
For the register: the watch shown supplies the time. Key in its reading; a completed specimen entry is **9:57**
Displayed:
**6:00**
